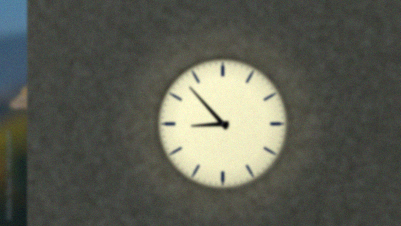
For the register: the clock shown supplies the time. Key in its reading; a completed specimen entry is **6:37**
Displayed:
**8:53**
